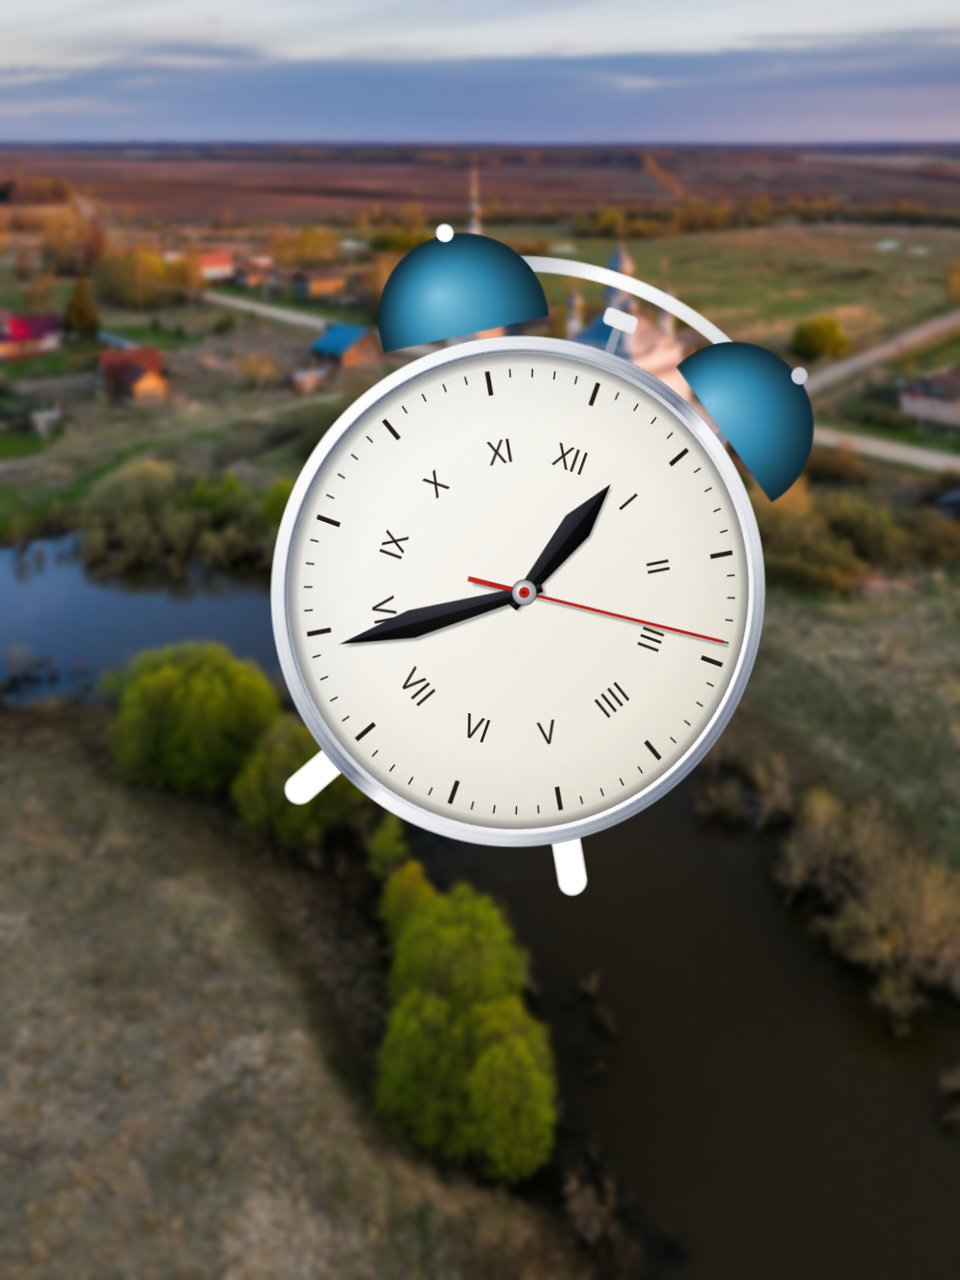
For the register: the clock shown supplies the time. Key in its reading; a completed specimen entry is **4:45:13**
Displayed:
**12:39:14**
